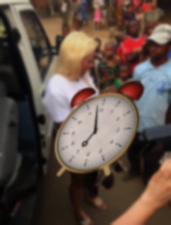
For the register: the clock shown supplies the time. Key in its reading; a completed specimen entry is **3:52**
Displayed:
**6:58**
